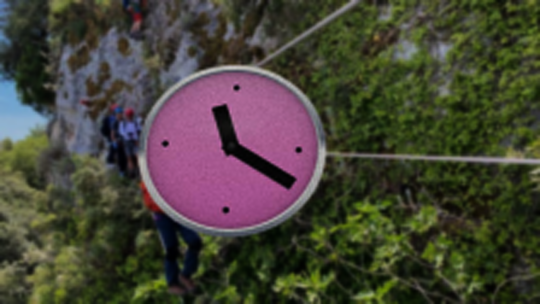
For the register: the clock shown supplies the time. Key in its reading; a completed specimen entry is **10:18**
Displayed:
**11:20**
